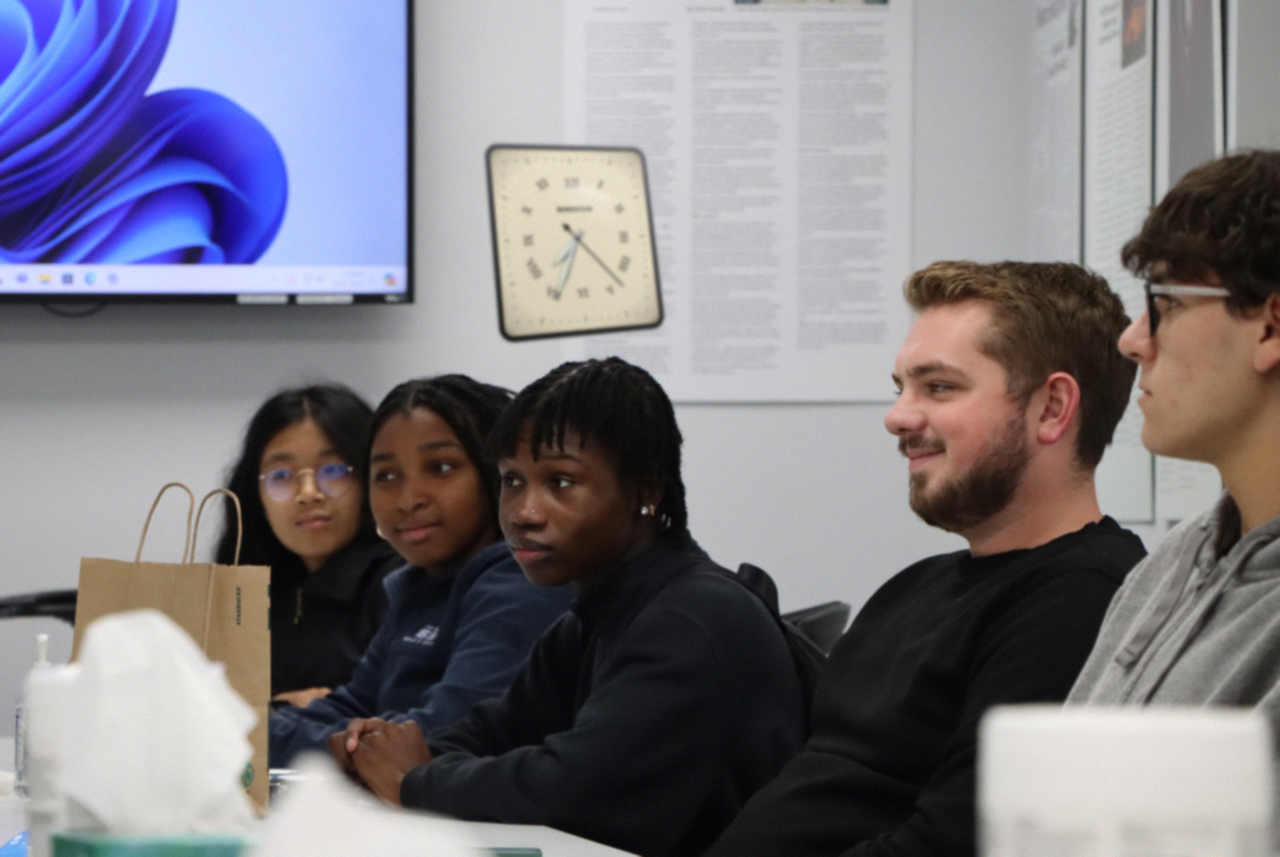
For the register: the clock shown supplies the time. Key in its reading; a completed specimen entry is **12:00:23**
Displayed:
**7:34:23**
